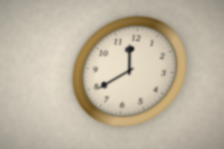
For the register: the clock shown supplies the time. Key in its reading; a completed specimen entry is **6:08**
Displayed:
**11:39**
